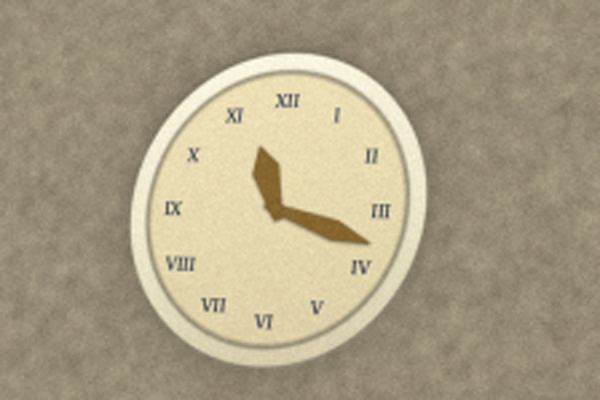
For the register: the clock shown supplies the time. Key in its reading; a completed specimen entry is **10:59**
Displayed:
**11:18**
